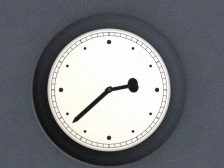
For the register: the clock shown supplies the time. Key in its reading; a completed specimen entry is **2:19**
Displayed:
**2:38**
